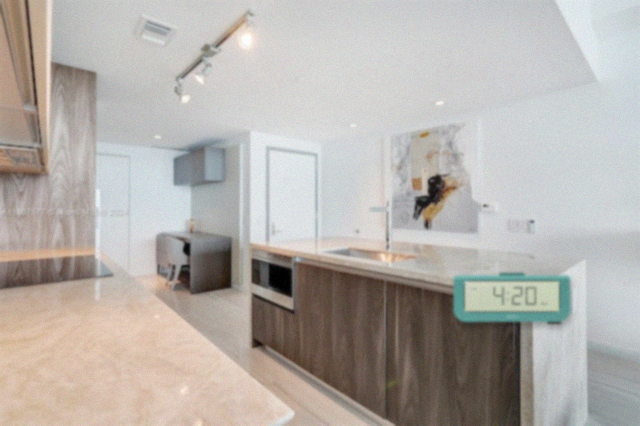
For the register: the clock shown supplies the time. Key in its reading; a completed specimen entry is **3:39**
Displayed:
**4:20**
